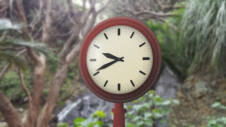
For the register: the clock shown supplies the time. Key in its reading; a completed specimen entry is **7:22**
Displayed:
**9:41**
